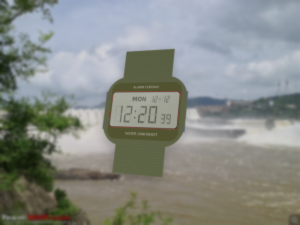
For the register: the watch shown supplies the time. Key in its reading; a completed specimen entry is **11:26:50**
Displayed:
**12:20:39**
